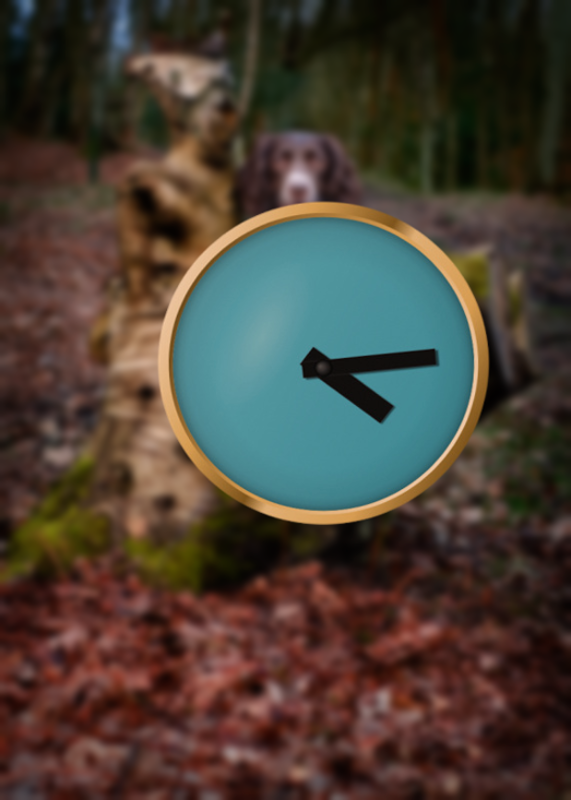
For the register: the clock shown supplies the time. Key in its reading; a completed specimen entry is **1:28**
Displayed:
**4:14**
